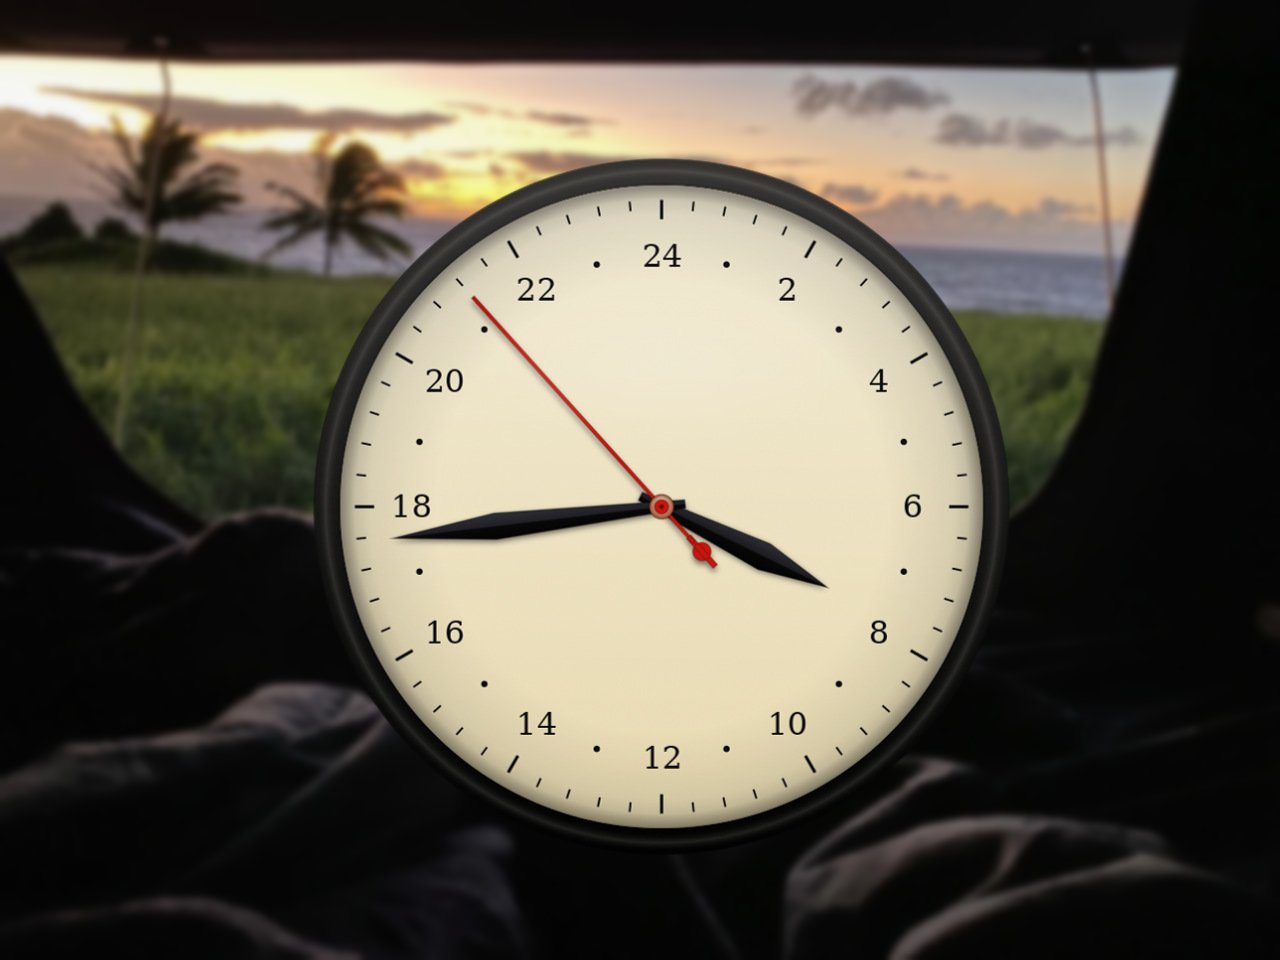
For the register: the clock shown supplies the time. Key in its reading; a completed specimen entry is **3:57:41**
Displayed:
**7:43:53**
